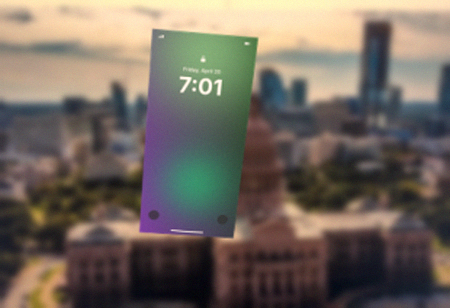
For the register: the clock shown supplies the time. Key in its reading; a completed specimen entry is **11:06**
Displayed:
**7:01**
